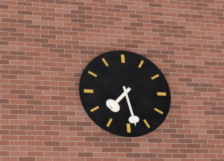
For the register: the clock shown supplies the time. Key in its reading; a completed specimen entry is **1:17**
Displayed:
**7:28**
